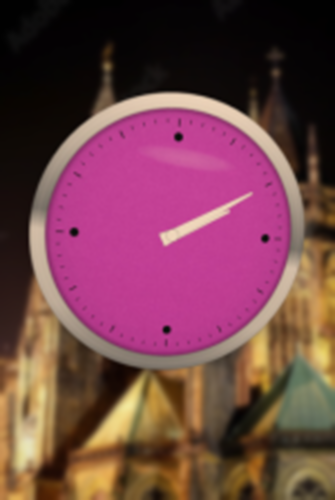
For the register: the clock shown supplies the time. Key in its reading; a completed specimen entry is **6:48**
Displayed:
**2:10**
